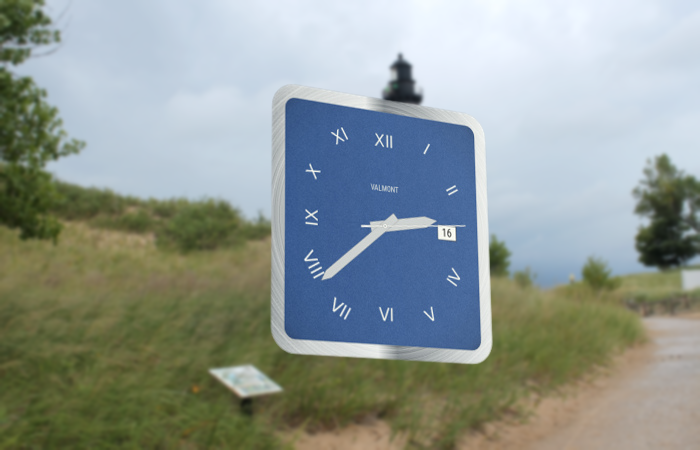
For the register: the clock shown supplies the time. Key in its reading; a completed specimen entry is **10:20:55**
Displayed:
**2:38:14**
